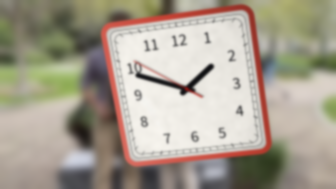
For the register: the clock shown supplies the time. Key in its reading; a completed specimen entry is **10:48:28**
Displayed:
**1:48:51**
